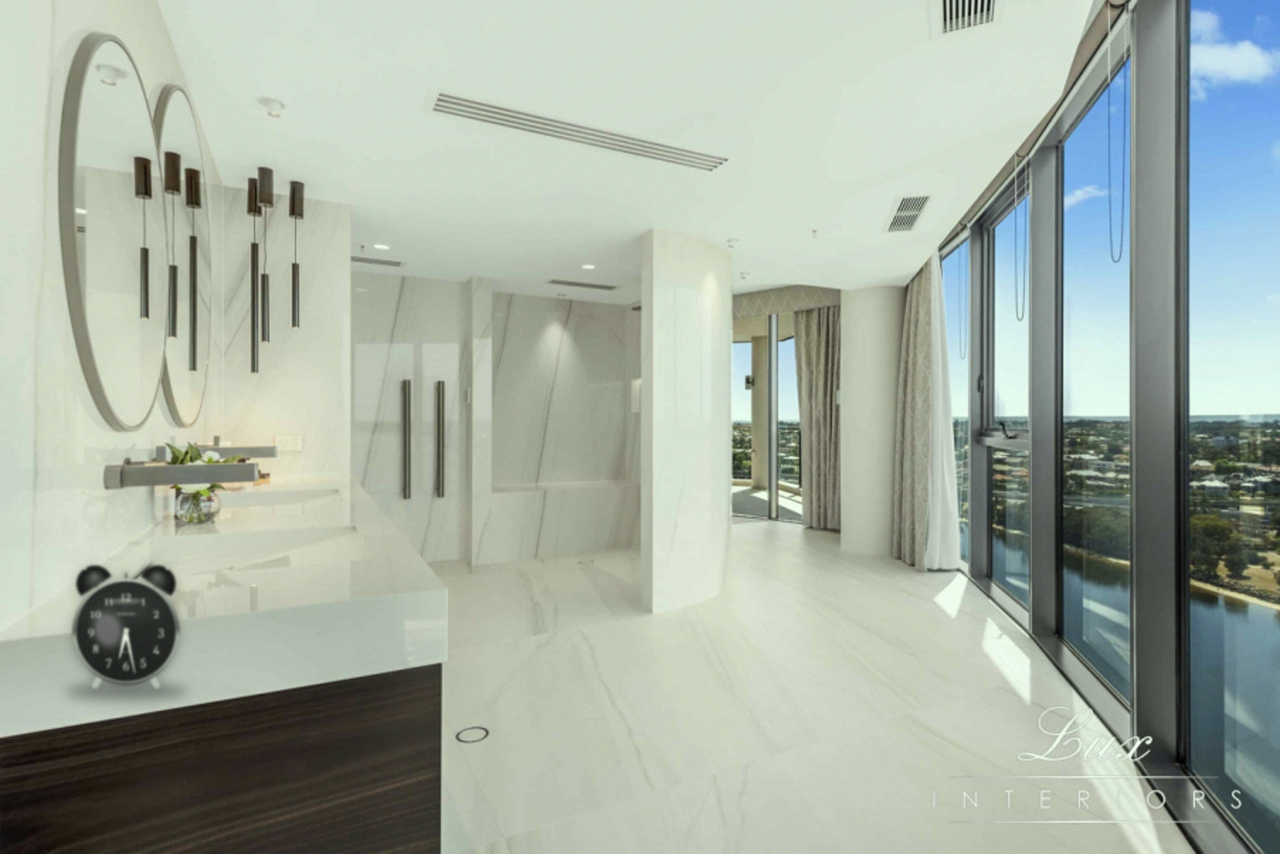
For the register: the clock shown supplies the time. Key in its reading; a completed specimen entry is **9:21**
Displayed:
**6:28**
